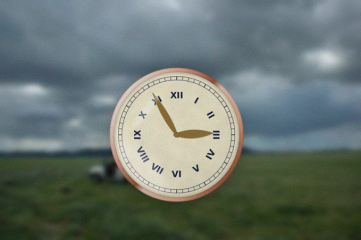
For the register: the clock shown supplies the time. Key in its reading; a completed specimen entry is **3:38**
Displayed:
**2:55**
